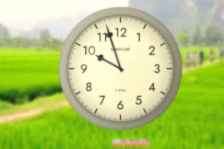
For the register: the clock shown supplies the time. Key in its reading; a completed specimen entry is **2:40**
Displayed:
**9:57**
